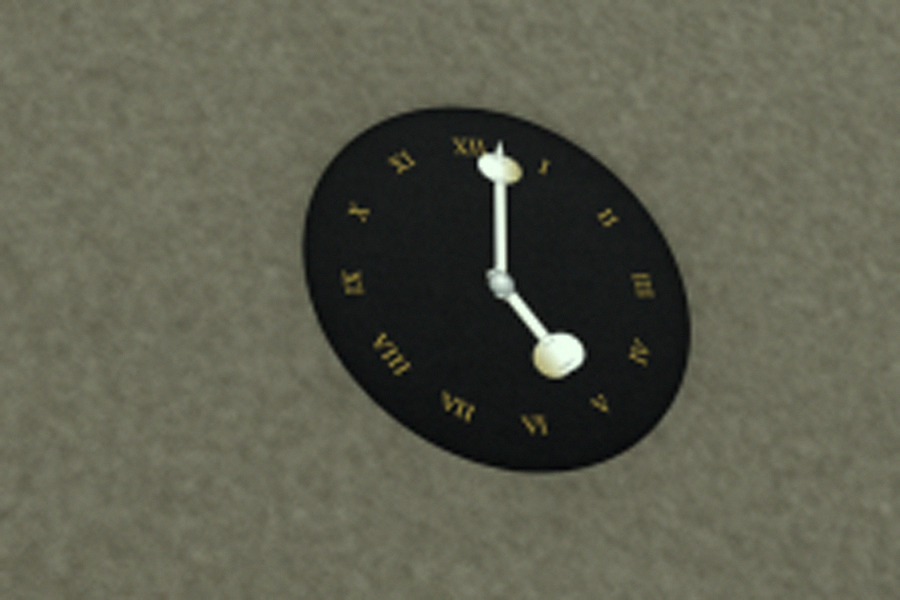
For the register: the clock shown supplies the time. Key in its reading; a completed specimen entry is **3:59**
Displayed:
**5:02**
